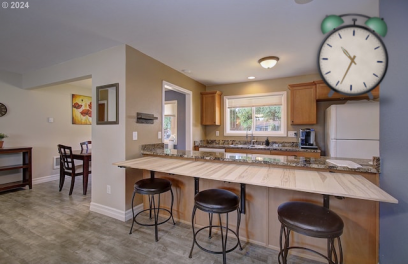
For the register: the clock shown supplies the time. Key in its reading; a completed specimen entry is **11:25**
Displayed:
**10:34**
